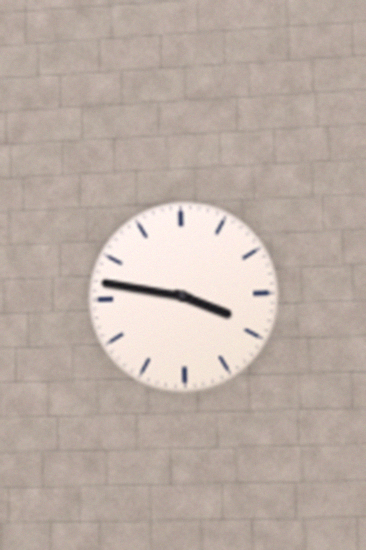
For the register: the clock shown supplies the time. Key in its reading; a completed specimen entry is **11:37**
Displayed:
**3:47**
